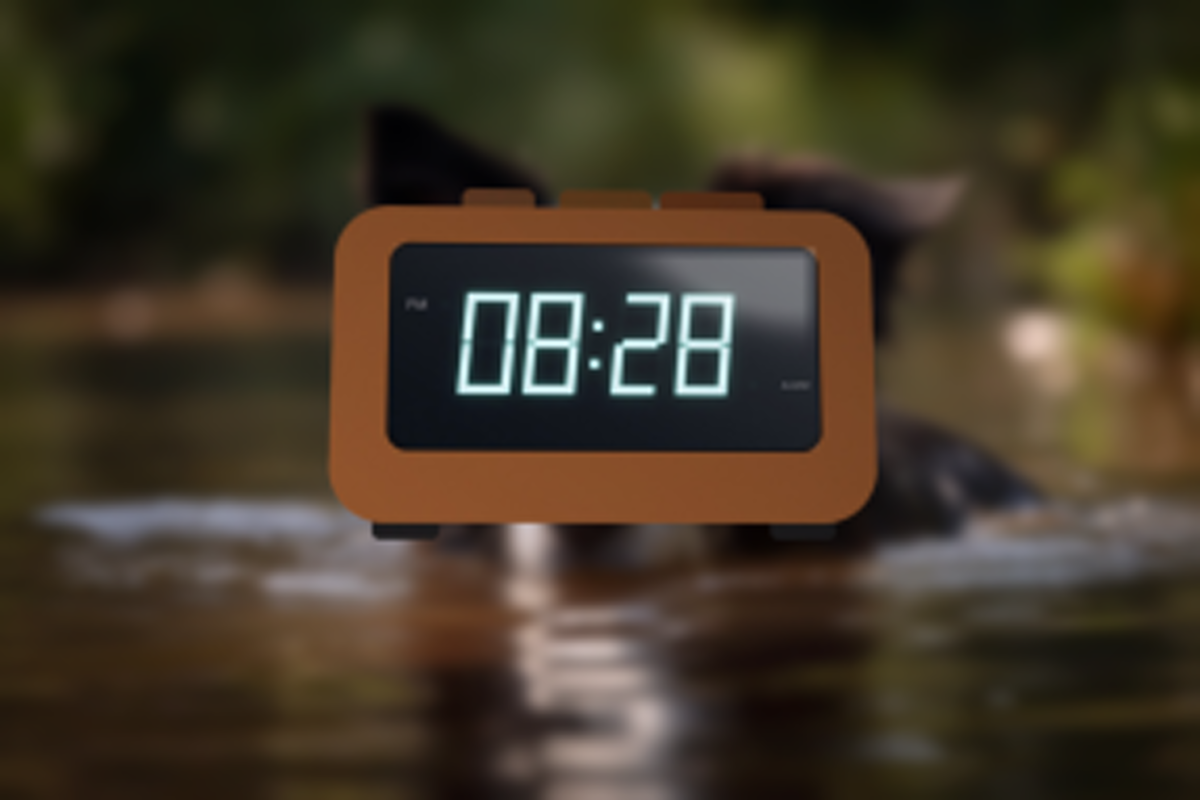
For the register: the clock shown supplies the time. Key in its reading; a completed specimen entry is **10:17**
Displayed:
**8:28**
